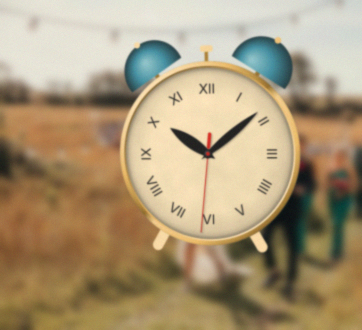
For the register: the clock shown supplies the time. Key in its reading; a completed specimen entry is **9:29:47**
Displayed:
**10:08:31**
